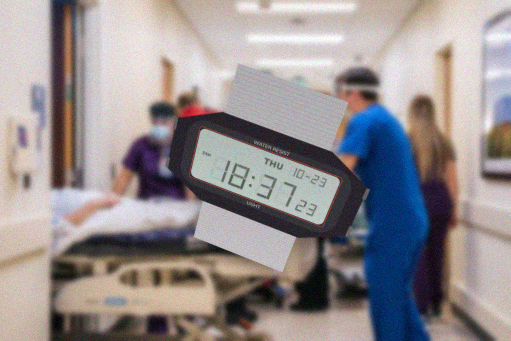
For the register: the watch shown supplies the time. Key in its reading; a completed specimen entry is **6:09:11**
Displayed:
**18:37:23**
